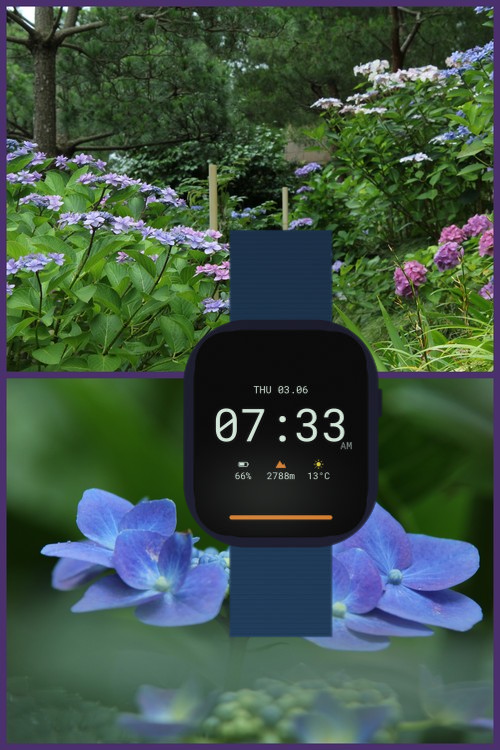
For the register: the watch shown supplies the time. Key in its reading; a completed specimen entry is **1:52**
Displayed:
**7:33**
